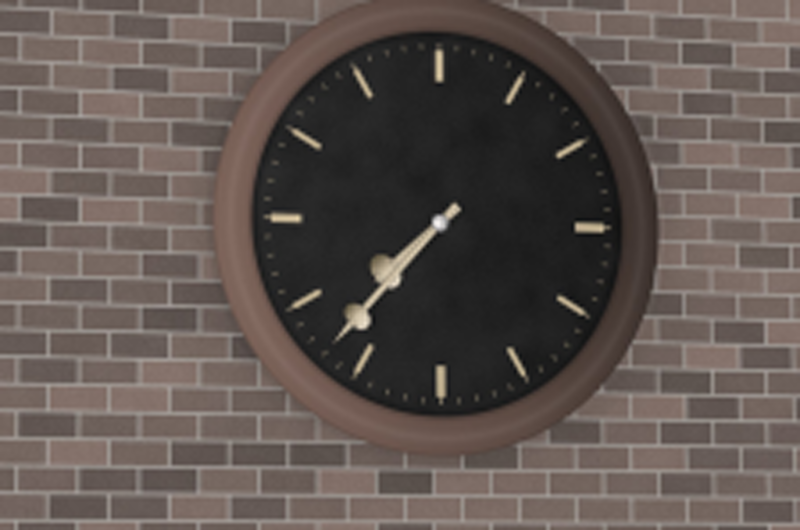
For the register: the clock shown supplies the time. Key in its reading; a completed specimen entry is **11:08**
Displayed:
**7:37**
